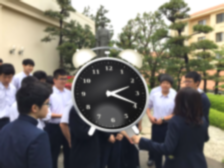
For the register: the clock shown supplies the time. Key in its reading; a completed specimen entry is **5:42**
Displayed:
**2:19**
